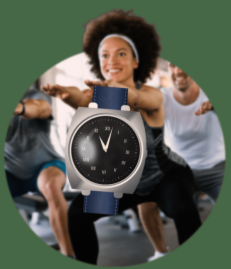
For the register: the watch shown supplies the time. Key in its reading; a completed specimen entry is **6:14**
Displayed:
**11:02**
